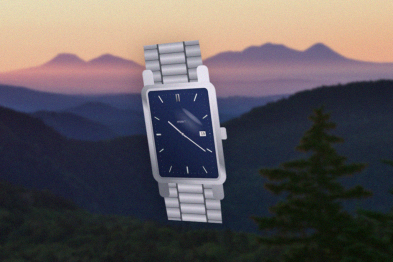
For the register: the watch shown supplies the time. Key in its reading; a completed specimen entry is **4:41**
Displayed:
**10:21**
